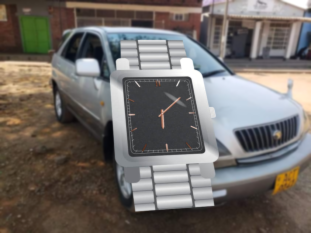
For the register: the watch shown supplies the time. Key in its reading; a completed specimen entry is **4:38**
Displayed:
**6:08**
